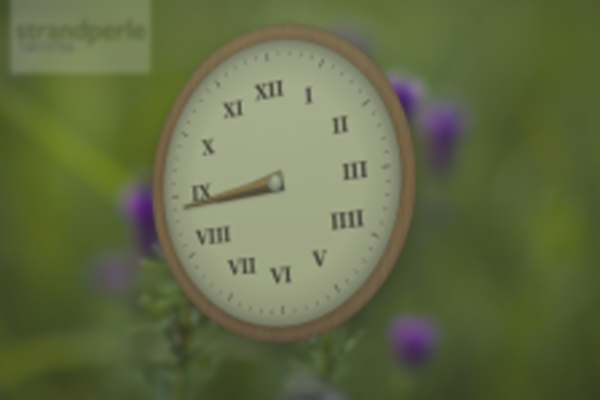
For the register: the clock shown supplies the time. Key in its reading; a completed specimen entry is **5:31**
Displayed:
**8:44**
